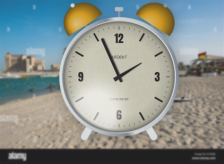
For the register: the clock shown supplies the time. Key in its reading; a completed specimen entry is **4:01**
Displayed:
**1:56**
